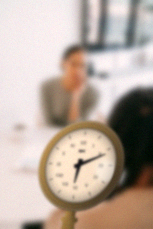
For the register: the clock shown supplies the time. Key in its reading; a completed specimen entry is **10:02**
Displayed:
**6:11**
